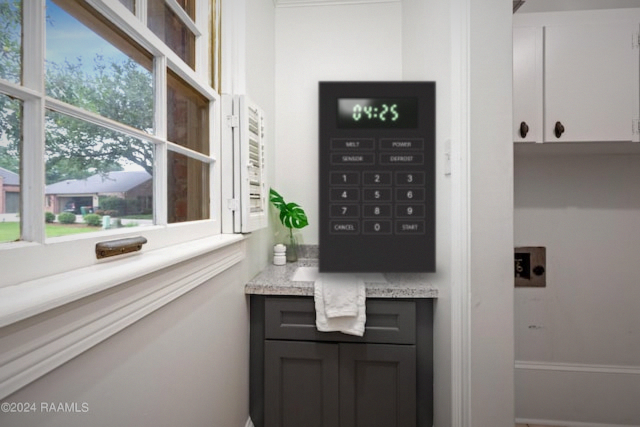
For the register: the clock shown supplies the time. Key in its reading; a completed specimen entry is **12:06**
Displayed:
**4:25**
